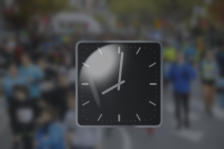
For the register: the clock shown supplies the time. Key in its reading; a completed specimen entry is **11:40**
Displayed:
**8:01**
